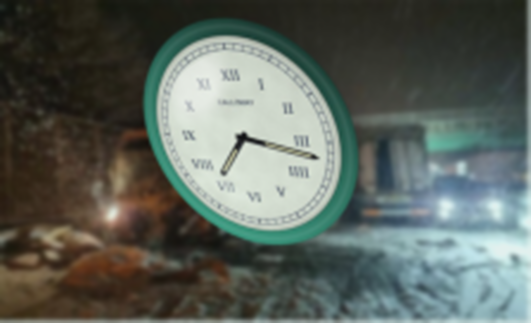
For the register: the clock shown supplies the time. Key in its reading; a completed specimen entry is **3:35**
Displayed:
**7:17**
